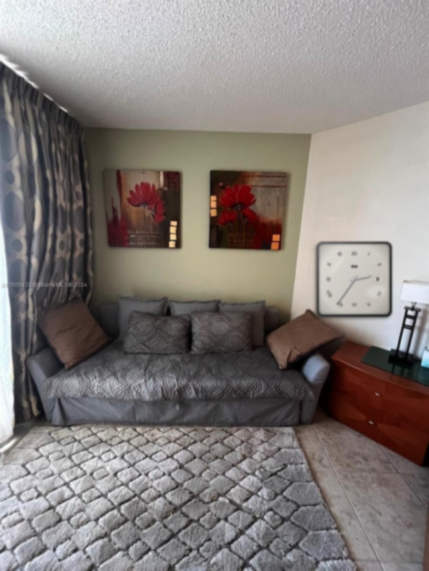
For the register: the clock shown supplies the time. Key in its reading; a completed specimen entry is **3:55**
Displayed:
**2:36**
